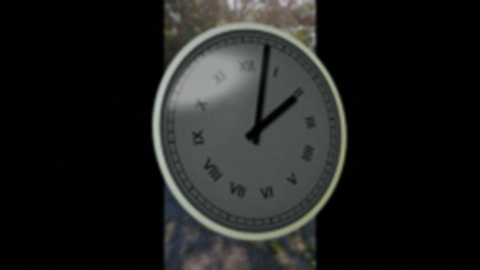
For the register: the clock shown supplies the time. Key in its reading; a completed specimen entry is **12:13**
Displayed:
**2:03**
